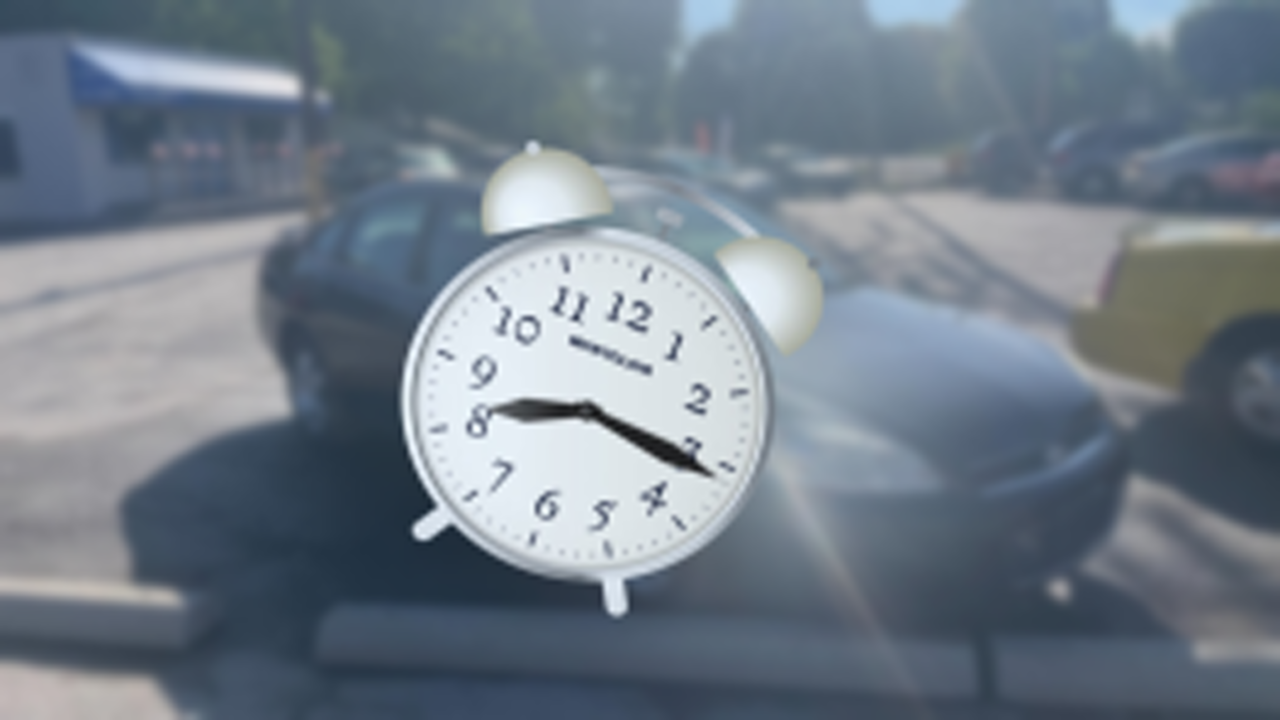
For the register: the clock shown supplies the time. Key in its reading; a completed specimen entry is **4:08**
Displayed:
**8:16**
